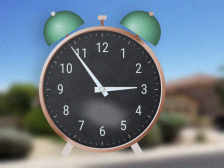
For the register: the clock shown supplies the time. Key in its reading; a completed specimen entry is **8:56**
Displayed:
**2:54**
